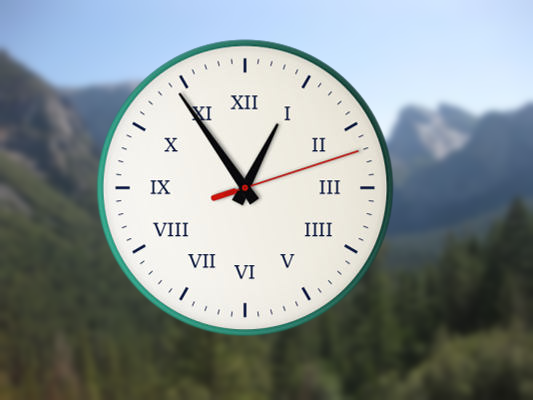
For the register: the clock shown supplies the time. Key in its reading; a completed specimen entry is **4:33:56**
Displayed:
**12:54:12**
